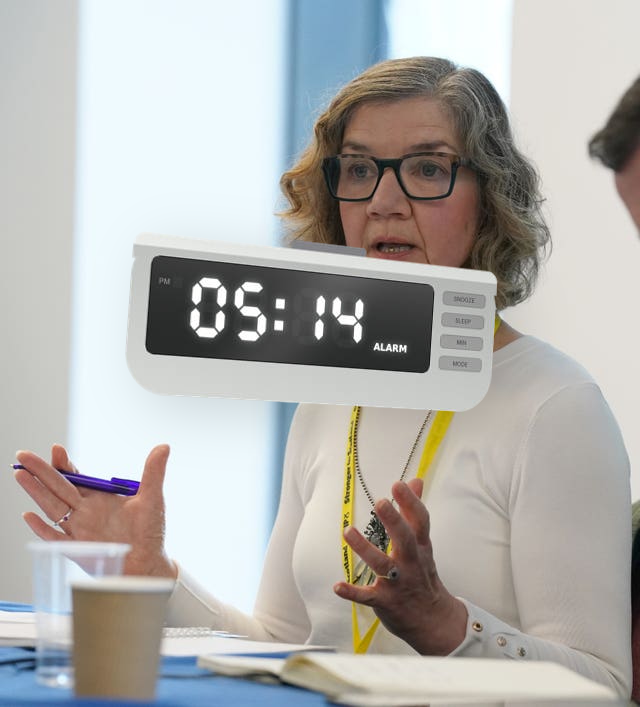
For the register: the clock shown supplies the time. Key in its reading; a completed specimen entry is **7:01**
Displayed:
**5:14**
